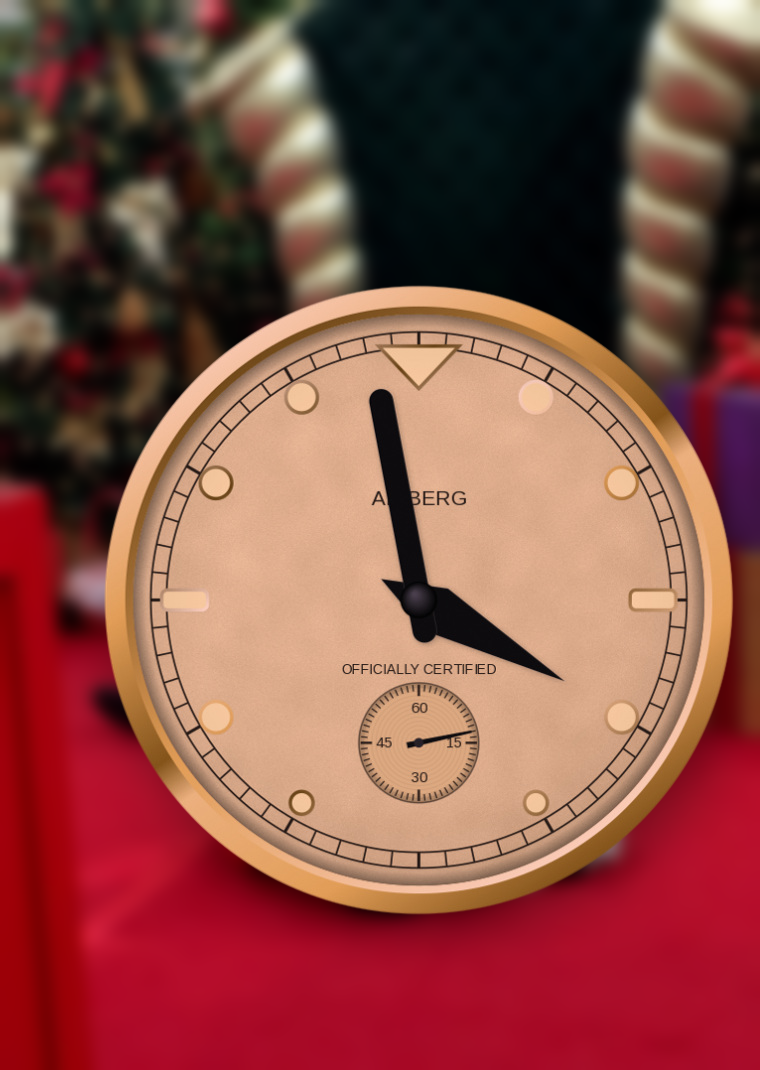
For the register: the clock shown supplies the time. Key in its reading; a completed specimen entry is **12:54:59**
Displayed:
**3:58:13**
